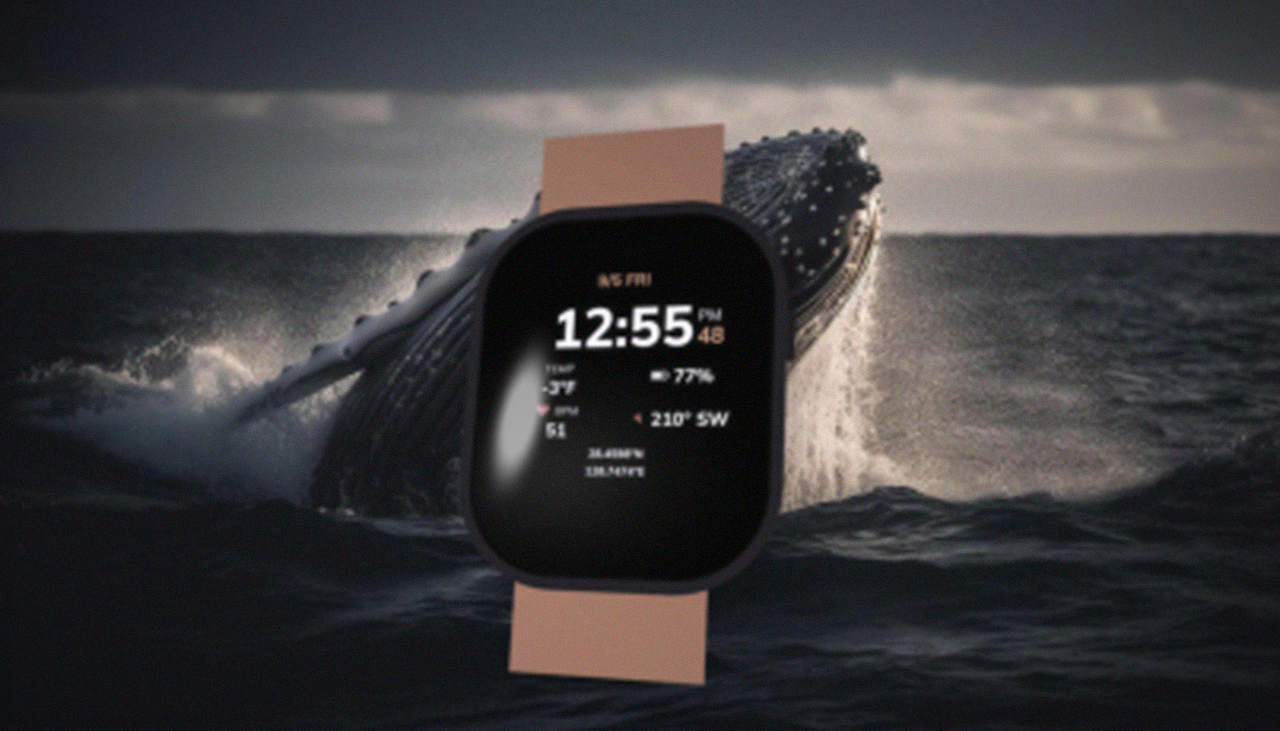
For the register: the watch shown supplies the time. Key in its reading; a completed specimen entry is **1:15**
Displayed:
**12:55**
